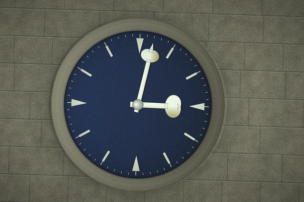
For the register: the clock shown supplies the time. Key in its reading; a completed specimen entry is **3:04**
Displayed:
**3:02**
